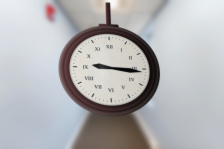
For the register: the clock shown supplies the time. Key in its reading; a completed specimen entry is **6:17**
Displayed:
**9:16**
